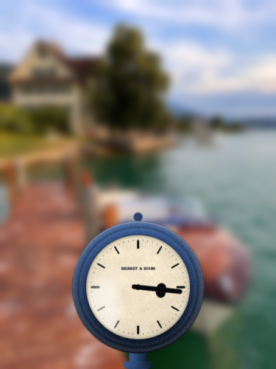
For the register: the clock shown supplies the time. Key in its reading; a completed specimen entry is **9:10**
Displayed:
**3:16**
